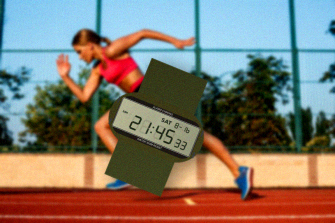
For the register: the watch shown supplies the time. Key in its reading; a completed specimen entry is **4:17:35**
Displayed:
**21:45:33**
